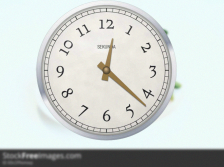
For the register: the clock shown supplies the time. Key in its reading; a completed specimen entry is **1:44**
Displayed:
**12:22**
